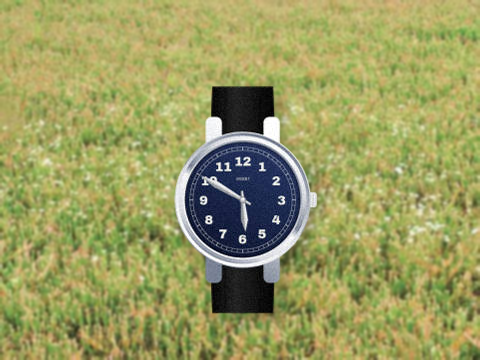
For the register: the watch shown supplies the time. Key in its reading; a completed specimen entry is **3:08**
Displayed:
**5:50**
